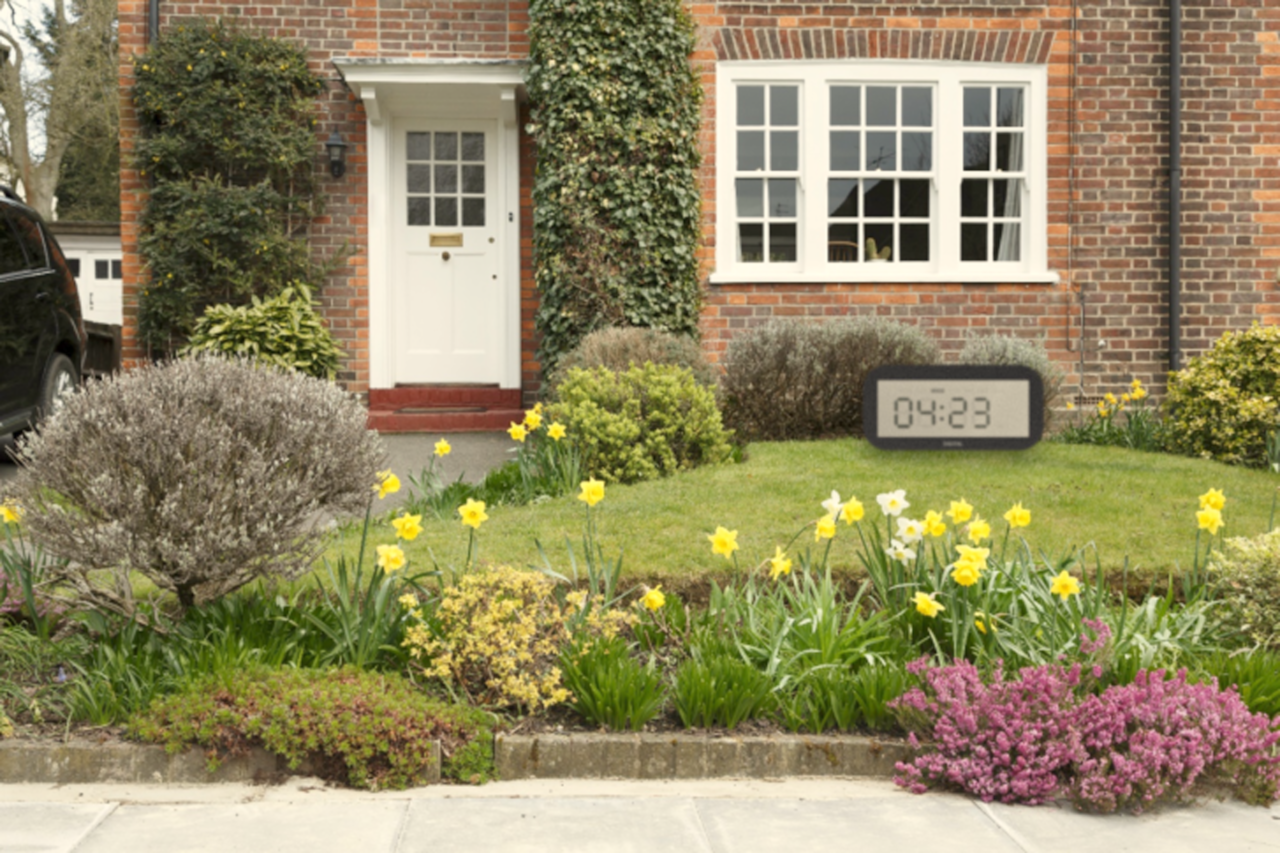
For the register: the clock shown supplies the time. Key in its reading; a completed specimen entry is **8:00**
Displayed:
**4:23**
